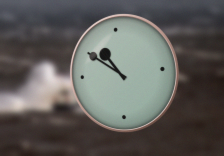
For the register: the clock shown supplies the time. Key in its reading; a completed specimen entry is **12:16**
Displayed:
**10:51**
